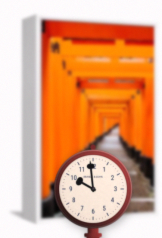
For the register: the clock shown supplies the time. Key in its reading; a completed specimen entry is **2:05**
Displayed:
**9:59**
